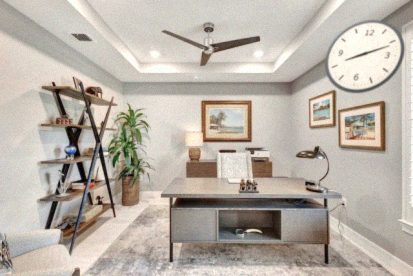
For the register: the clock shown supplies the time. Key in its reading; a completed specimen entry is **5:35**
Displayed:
**8:11**
